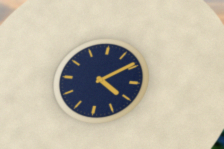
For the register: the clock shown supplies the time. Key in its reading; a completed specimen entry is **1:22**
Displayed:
**4:09**
